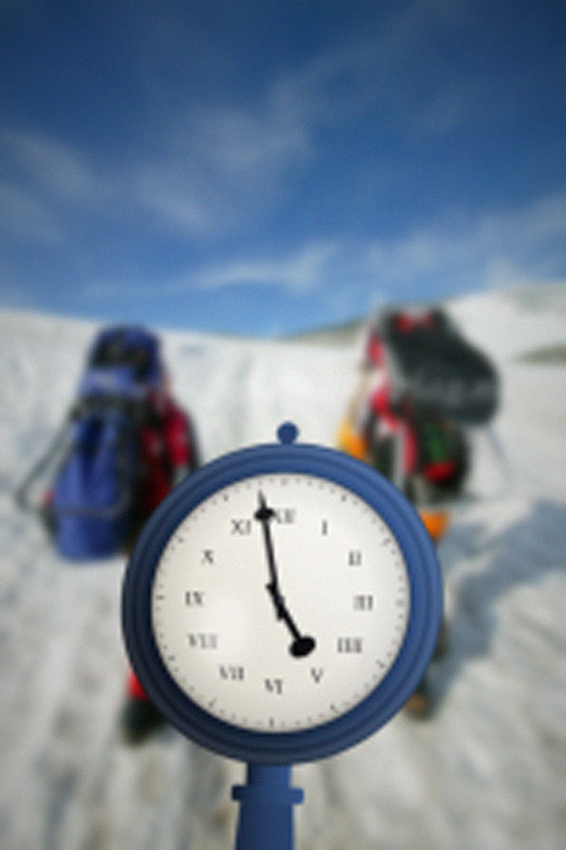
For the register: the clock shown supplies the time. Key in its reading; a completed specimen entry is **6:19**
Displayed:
**4:58**
